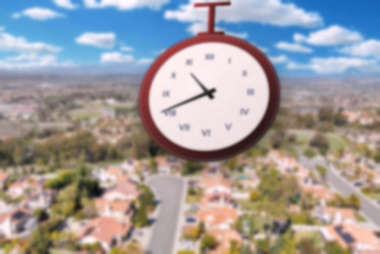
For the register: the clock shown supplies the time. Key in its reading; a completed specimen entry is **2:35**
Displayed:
**10:41**
